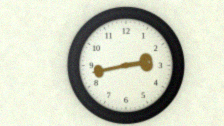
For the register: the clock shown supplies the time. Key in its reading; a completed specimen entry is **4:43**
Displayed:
**2:43**
